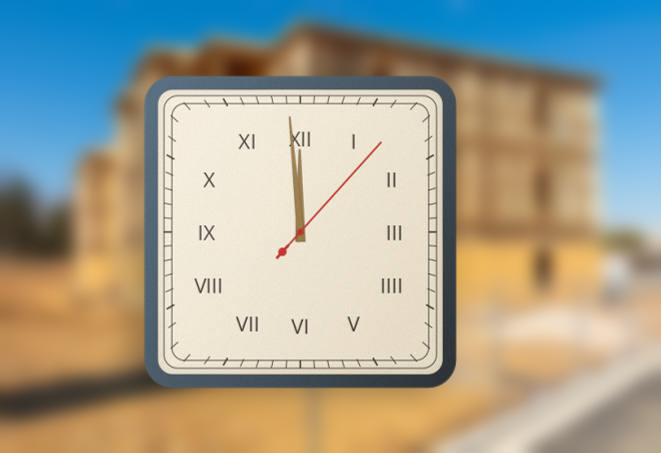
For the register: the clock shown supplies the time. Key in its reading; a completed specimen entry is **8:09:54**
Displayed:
**11:59:07**
